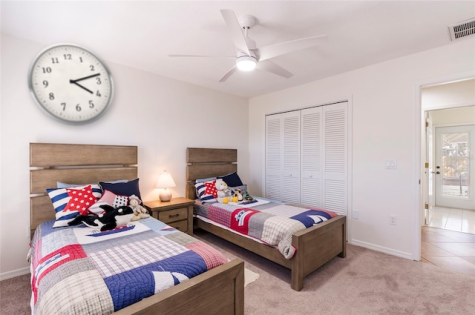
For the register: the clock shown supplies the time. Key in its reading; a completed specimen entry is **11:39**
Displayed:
**4:13**
